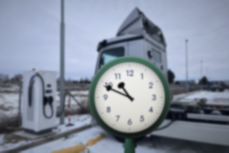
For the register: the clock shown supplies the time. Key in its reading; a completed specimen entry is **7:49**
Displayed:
**10:49**
